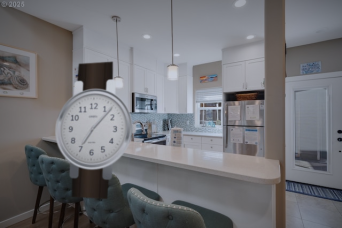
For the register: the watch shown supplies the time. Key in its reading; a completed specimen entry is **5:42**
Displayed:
**7:07**
